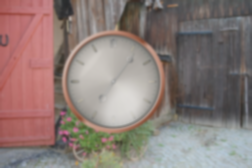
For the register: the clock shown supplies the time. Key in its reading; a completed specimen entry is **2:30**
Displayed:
**7:06**
